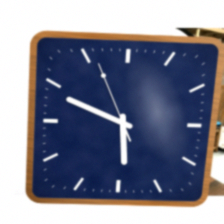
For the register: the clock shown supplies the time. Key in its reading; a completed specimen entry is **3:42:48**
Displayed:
**5:48:56**
